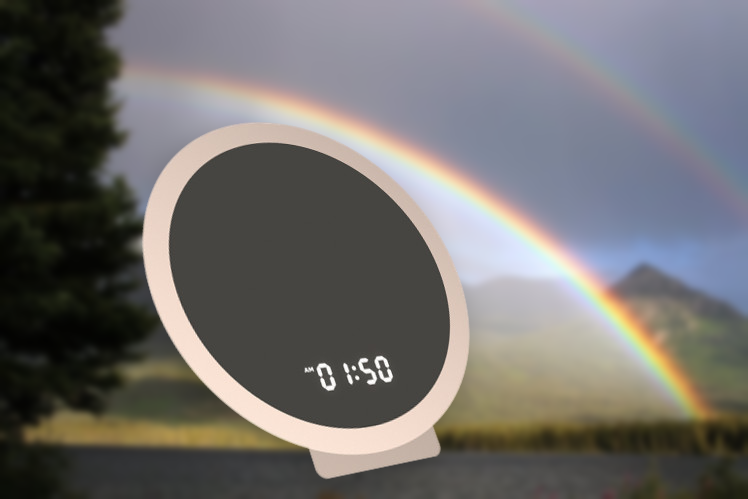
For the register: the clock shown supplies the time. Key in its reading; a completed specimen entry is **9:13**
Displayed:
**1:50**
